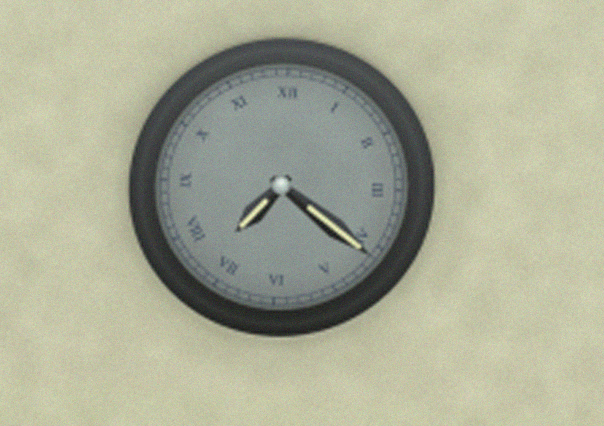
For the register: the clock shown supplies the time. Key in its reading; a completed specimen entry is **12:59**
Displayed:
**7:21**
